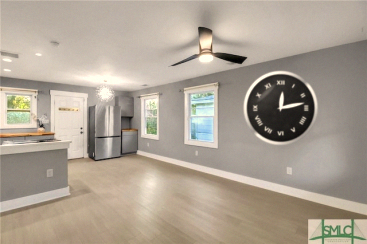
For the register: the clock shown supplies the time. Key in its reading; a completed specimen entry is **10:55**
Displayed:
**12:13**
